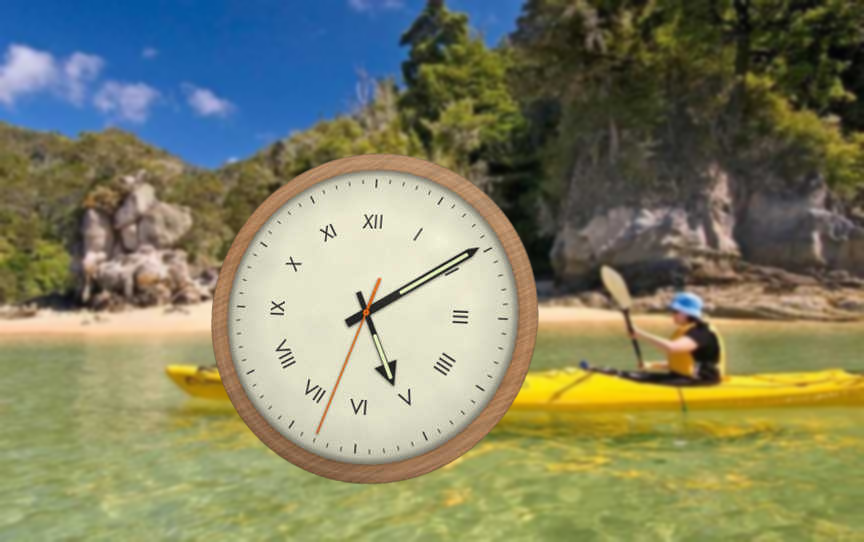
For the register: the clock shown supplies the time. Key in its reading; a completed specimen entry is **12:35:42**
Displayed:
**5:09:33**
